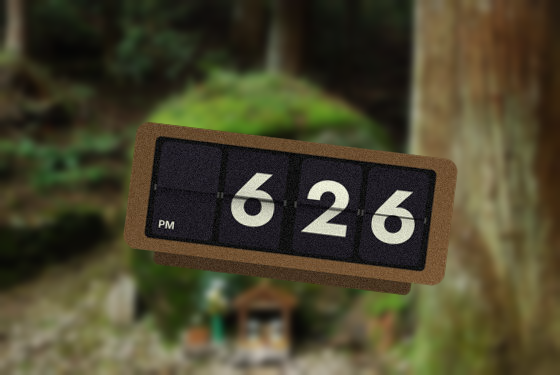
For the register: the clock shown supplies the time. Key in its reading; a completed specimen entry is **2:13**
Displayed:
**6:26**
